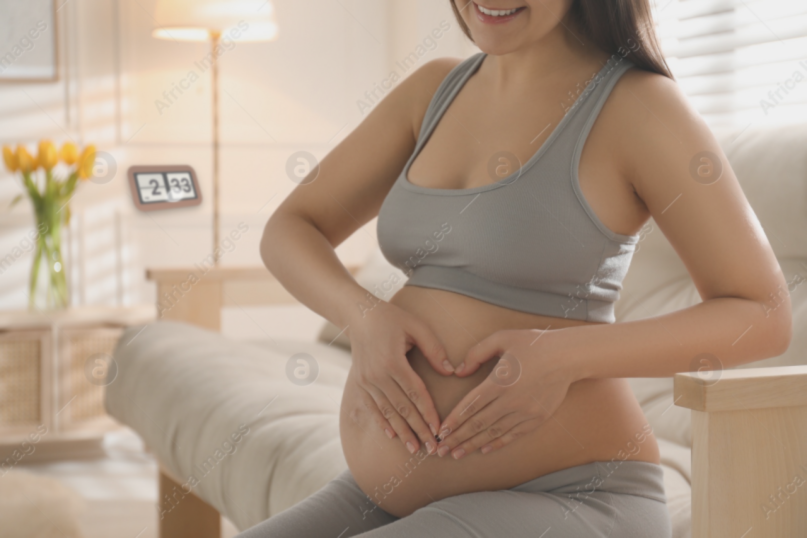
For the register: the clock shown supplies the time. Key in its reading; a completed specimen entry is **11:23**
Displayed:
**2:33**
